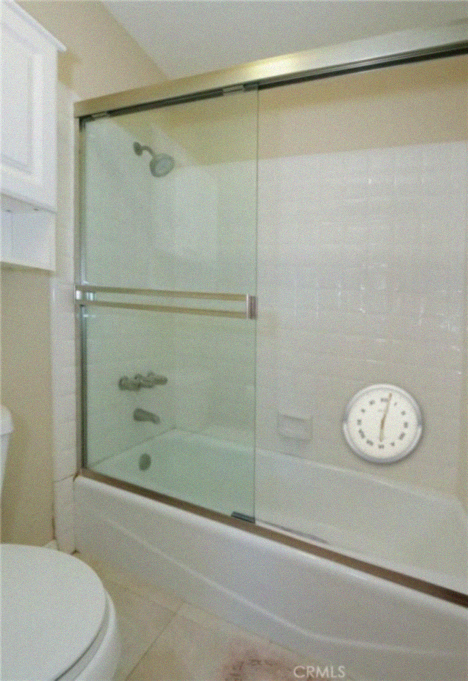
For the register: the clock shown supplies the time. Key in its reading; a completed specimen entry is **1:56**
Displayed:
**6:02**
